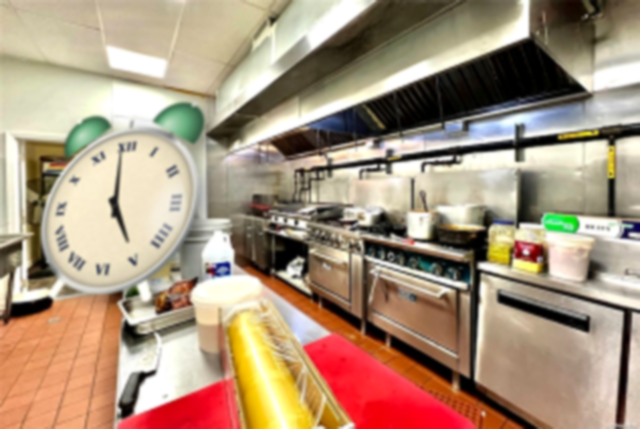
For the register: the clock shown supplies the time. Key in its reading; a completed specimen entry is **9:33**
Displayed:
**4:59**
